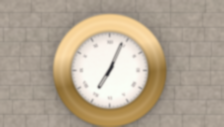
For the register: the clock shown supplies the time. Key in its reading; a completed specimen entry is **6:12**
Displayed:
**7:04**
